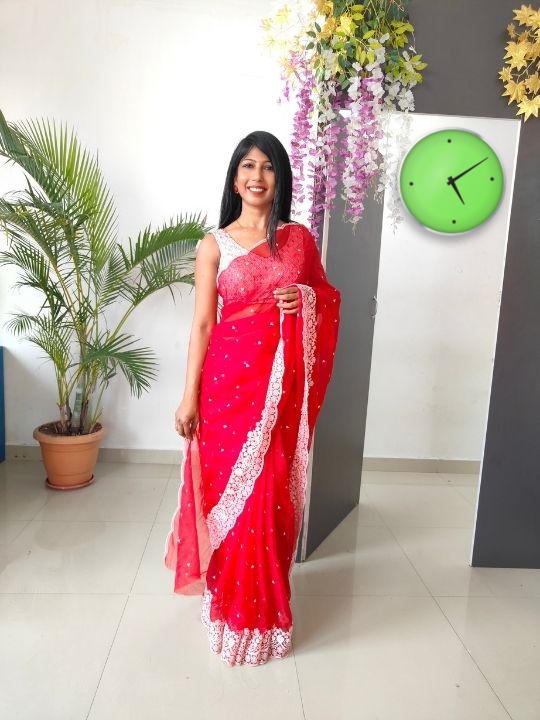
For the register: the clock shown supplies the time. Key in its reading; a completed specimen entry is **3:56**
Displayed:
**5:10**
